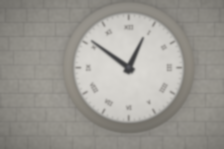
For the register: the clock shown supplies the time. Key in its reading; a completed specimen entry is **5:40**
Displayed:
**12:51**
